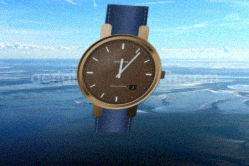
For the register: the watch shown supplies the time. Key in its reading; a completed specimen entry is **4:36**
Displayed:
**12:06**
